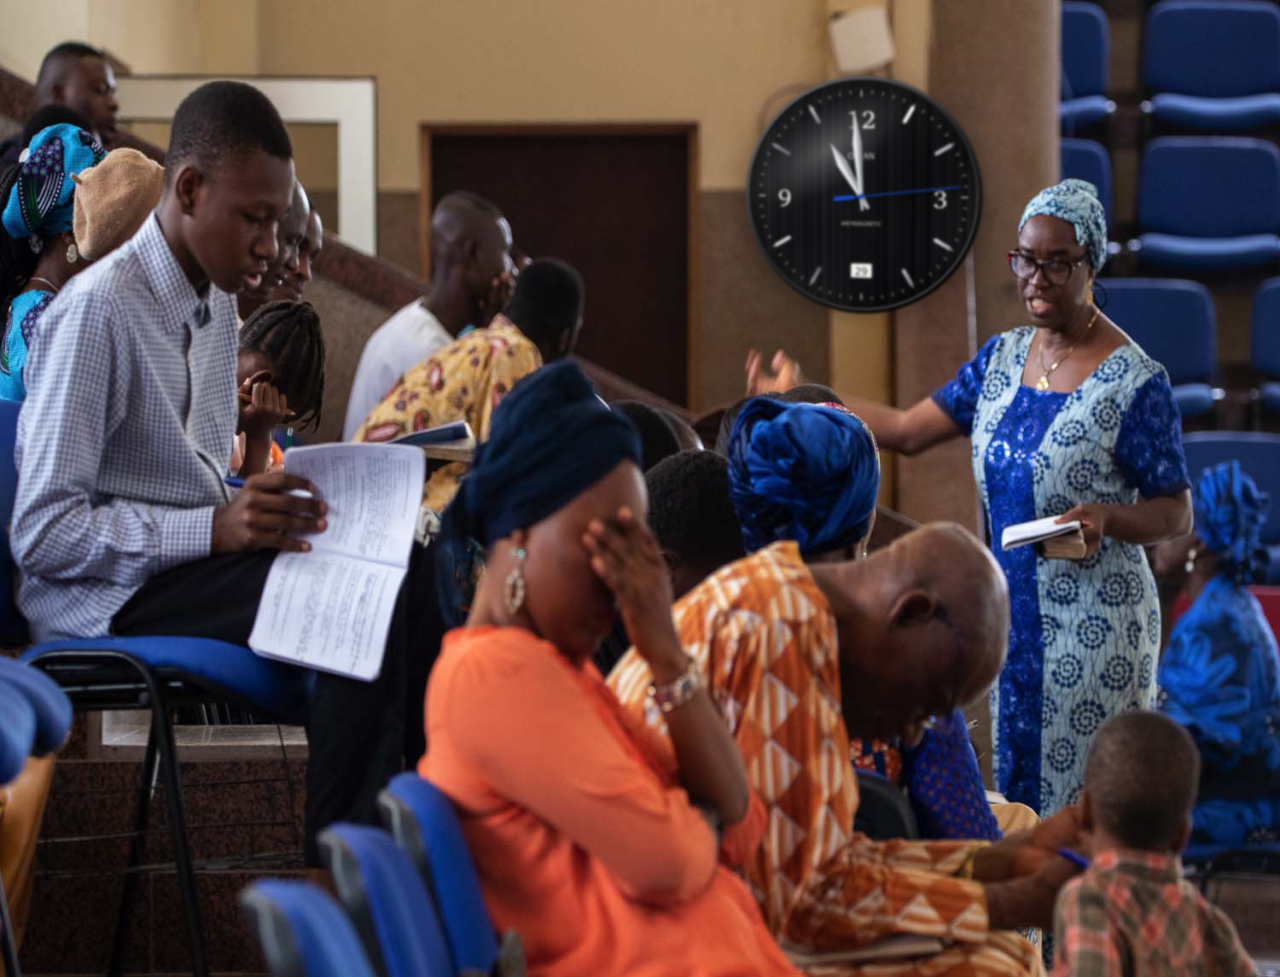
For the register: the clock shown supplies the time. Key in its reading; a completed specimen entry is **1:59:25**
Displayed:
**10:59:14**
